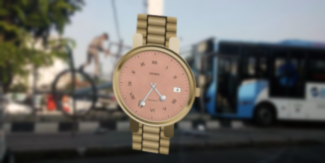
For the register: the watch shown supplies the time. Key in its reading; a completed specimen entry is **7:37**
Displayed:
**4:35**
